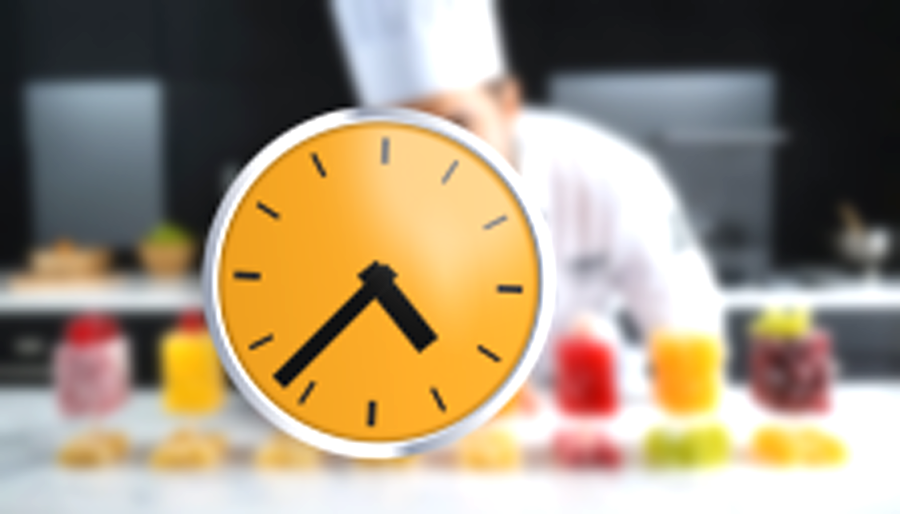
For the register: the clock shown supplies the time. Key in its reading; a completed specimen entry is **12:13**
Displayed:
**4:37**
